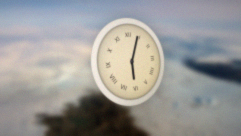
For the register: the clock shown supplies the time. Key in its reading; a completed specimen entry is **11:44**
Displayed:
**6:04**
